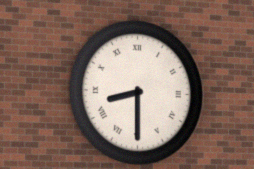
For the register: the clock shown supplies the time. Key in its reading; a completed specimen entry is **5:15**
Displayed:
**8:30**
